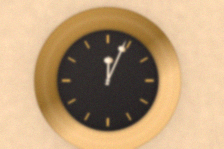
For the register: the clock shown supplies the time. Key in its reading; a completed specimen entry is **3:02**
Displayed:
**12:04**
